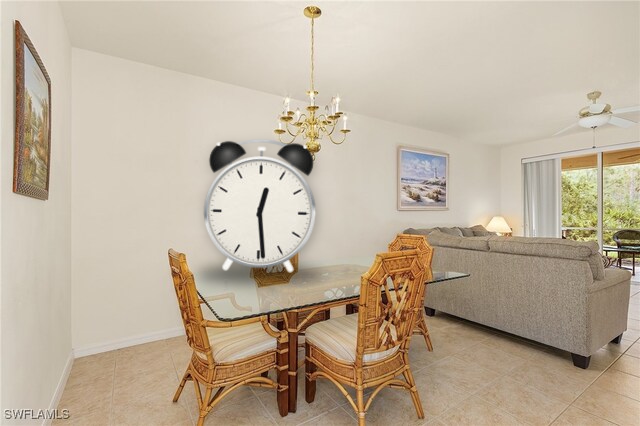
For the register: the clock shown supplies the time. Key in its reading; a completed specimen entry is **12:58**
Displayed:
**12:29**
